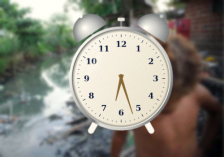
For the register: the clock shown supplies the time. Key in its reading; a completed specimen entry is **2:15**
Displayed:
**6:27**
